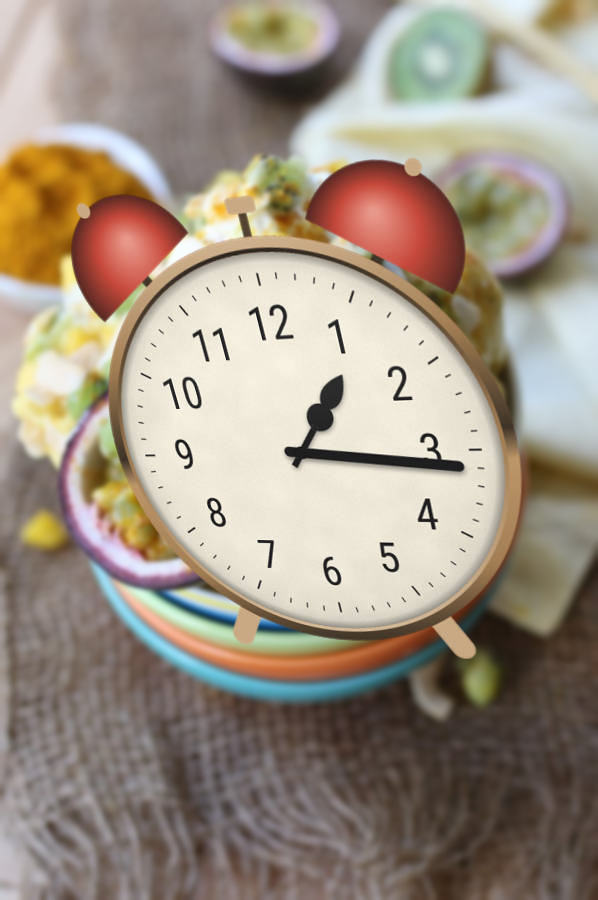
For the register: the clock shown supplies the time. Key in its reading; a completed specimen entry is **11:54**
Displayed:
**1:16**
